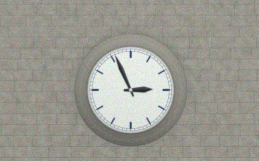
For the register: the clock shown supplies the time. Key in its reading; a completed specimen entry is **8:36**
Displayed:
**2:56**
